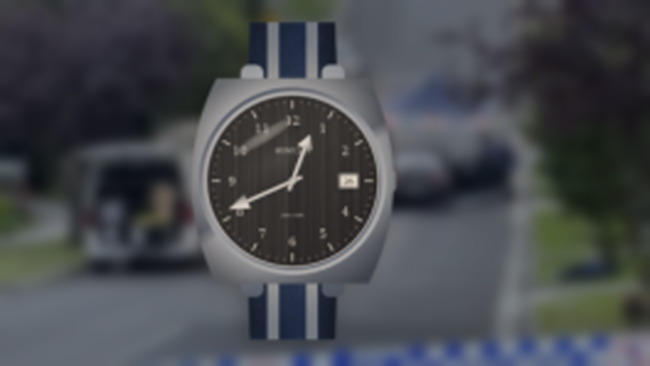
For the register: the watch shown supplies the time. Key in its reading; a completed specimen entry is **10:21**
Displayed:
**12:41**
